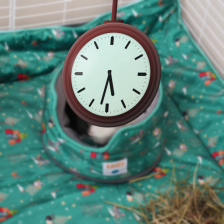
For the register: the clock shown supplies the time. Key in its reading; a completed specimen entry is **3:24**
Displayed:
**5:32**
